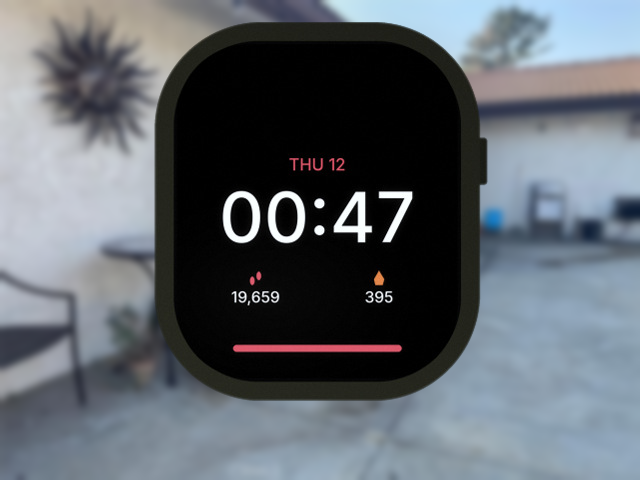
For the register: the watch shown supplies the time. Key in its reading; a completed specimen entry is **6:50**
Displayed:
**0:47**
